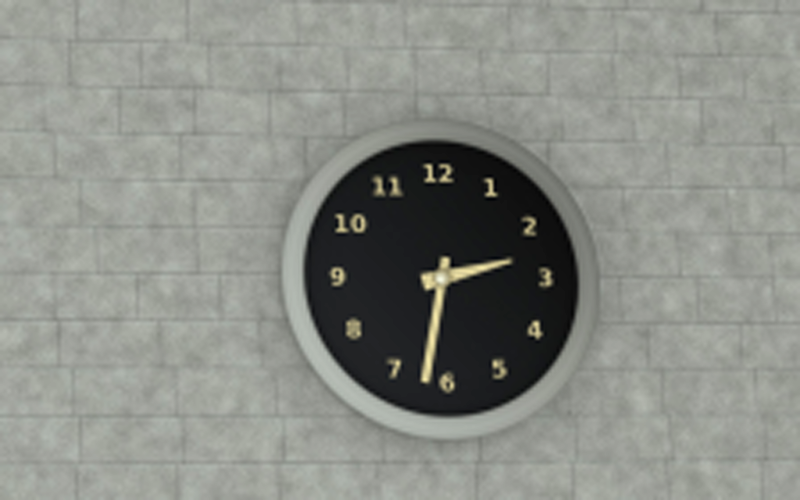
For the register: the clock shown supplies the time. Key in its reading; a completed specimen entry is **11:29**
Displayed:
**2:32**
